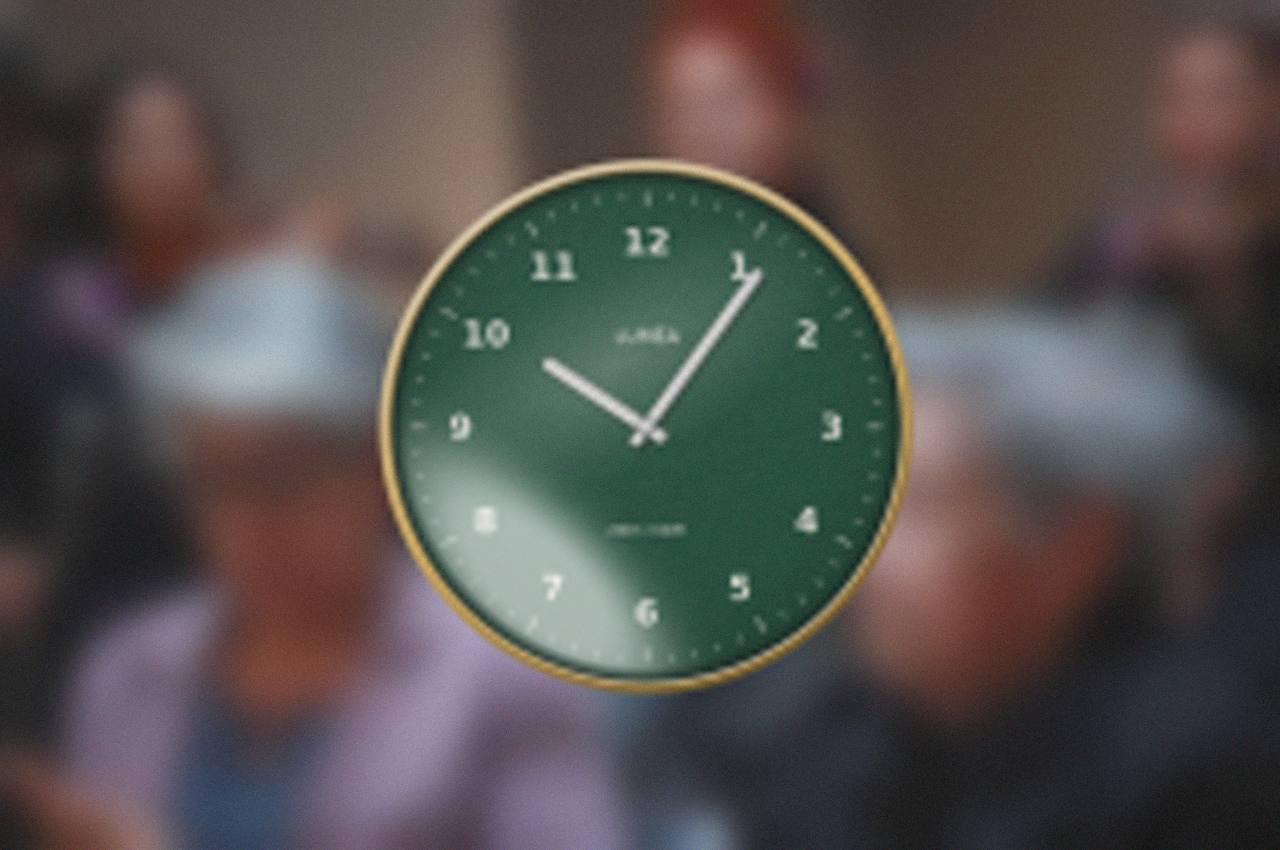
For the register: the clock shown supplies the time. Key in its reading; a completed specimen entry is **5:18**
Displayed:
**10:06**
